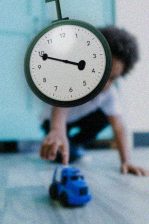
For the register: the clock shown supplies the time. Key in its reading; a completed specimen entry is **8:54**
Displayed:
**3:49**
